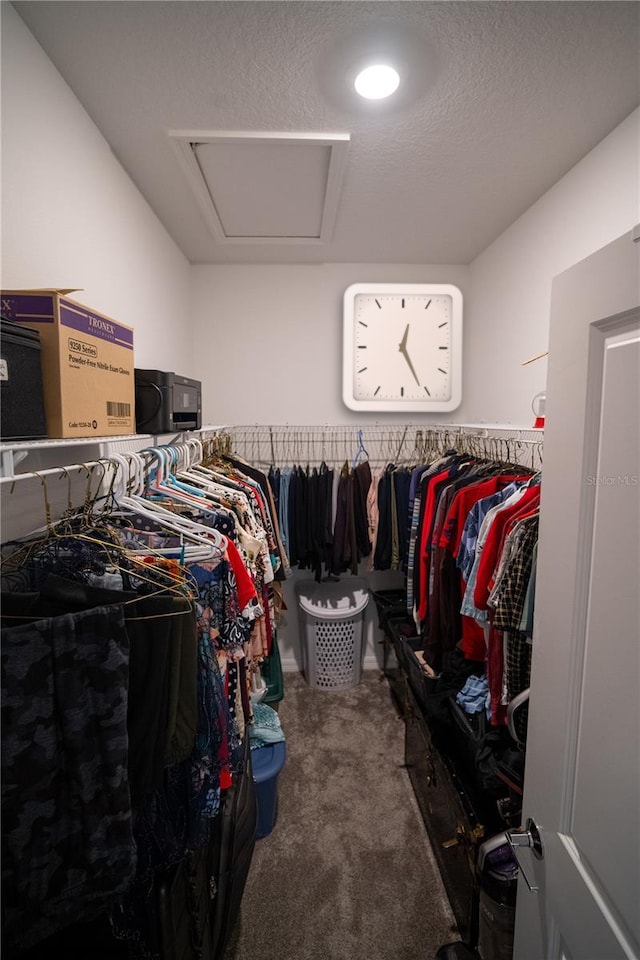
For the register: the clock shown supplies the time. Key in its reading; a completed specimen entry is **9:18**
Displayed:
**12:26**
